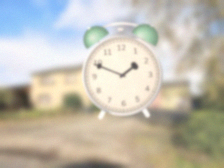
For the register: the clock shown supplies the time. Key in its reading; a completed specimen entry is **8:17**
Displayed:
**1:49**
